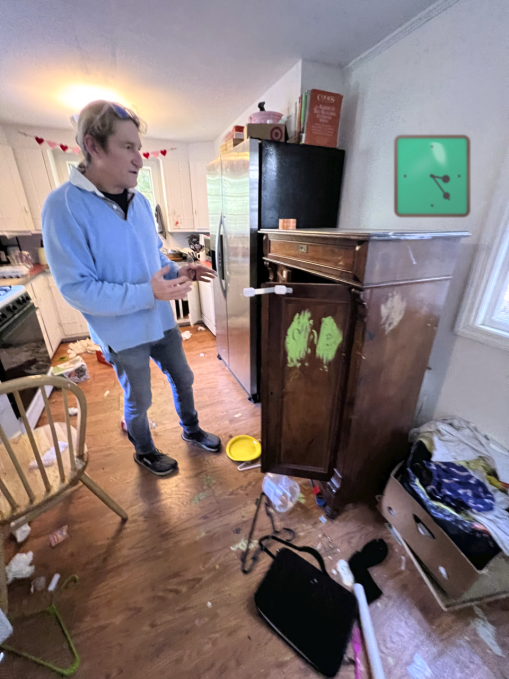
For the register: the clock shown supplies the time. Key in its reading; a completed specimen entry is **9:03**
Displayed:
**3:24**
